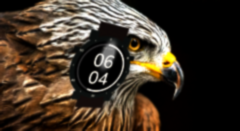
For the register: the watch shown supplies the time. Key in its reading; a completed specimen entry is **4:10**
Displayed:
**6:04**
